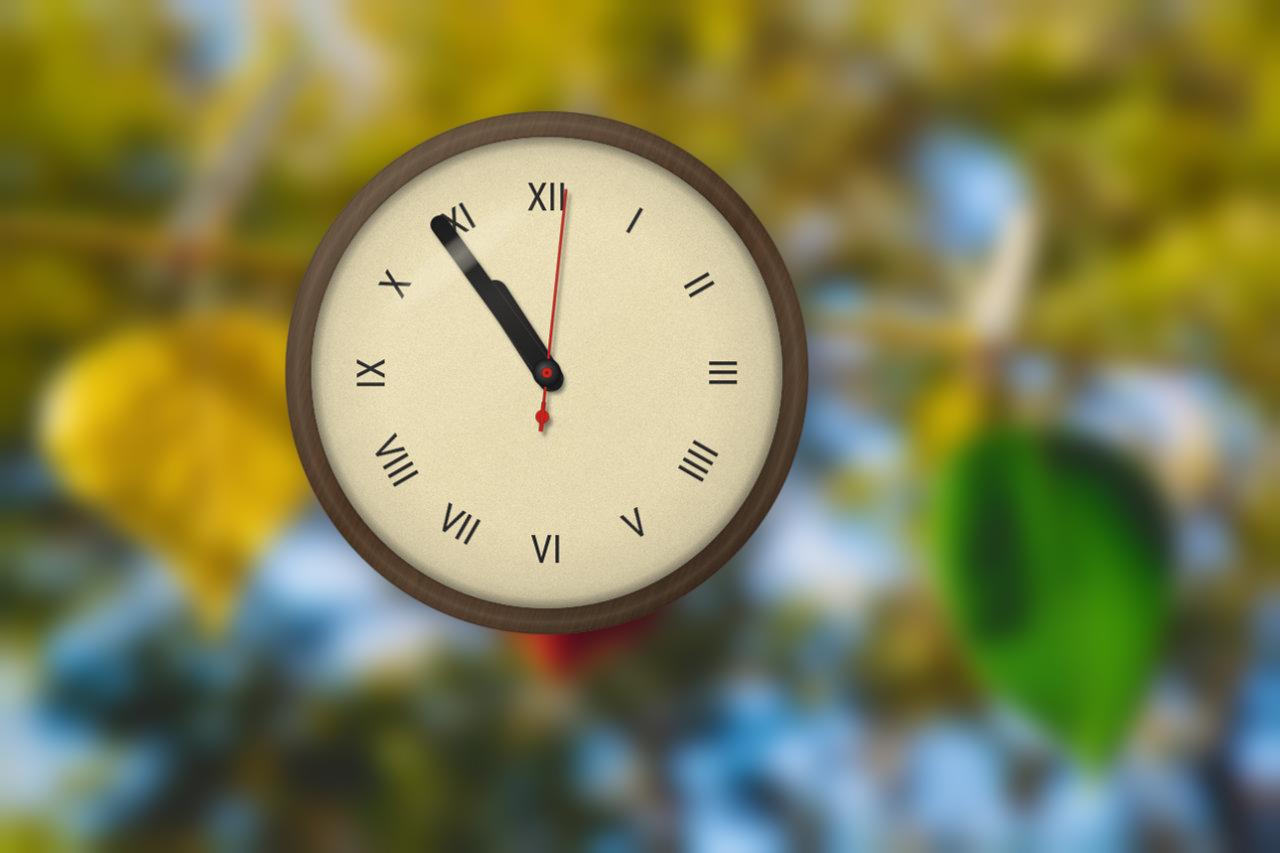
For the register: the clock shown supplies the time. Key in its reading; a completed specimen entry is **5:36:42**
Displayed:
**10:54:01**
